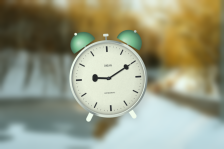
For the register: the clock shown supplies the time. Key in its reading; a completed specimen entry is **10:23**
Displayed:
**9:10**
